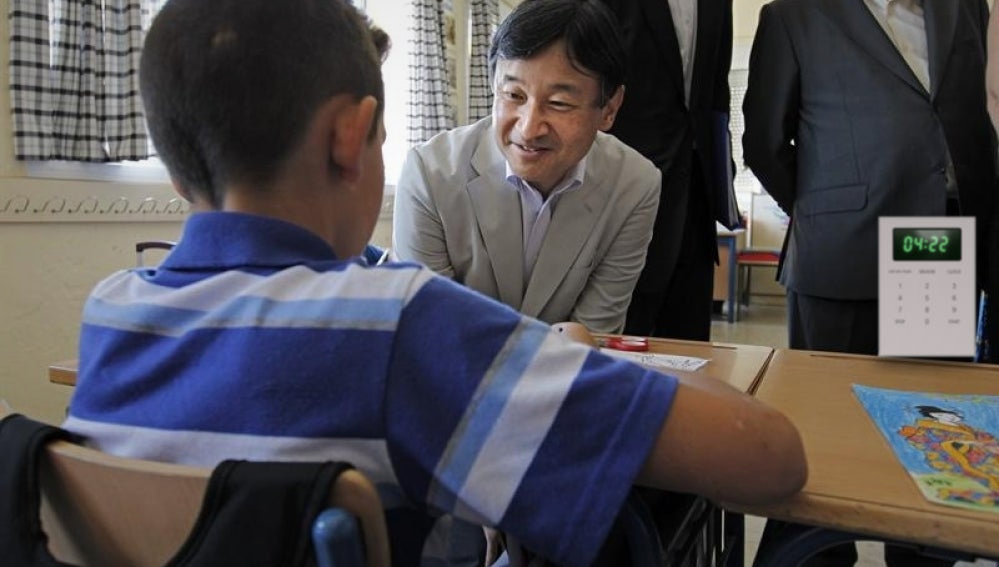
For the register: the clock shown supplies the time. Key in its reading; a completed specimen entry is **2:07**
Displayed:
**4:22**
